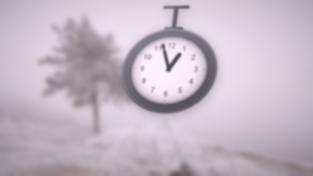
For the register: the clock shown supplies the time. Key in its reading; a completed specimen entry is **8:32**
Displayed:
**12:57**
